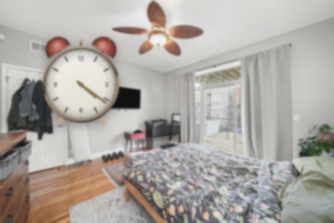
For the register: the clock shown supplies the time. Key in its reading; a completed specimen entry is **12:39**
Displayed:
**4:21**
